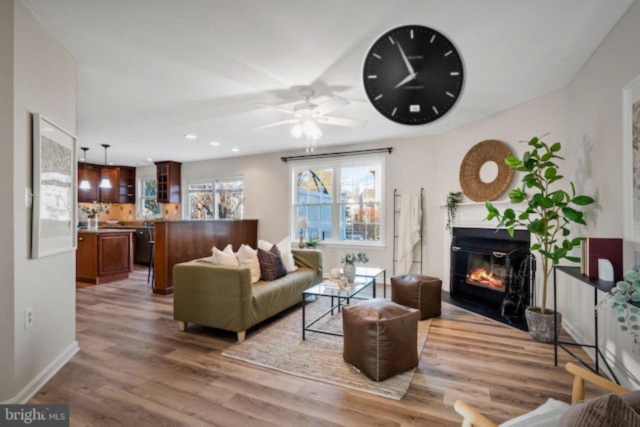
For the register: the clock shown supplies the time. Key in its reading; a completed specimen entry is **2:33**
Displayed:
**7:56**
